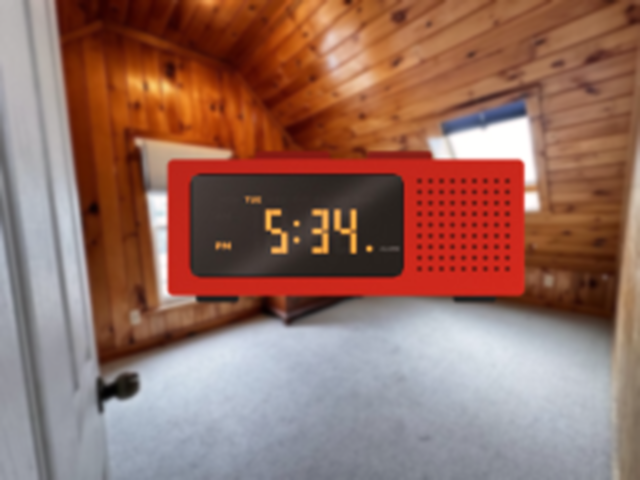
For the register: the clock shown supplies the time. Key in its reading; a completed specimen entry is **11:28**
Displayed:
**5:34**
